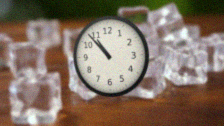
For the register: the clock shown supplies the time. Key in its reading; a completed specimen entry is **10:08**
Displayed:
**10:53**
